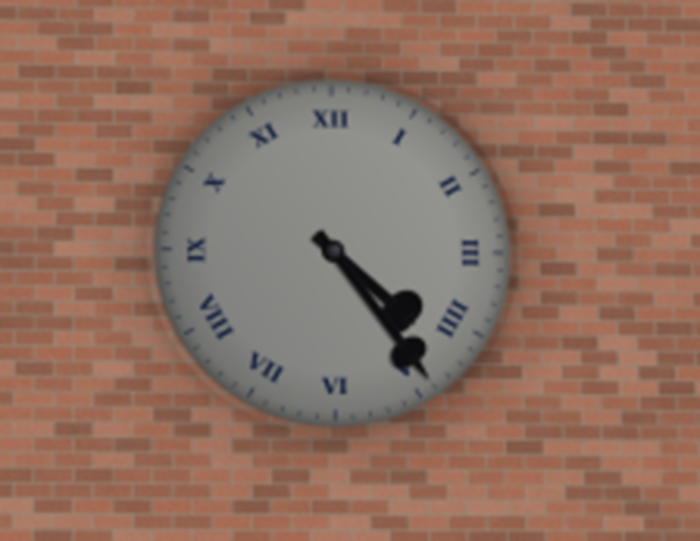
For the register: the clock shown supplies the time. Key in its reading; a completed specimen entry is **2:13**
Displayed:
**4:24**
